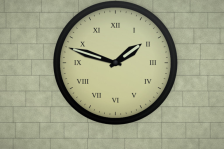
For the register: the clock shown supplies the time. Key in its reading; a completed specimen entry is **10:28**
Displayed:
**1:48**
